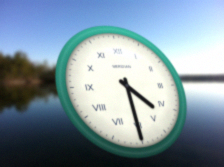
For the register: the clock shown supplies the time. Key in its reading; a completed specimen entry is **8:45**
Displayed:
**4:30**
